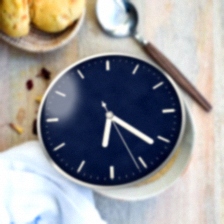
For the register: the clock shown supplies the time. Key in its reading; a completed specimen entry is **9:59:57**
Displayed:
**6:21:26**
